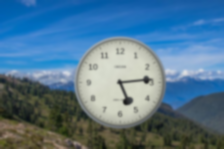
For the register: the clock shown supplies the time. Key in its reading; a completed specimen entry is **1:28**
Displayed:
**5:14**
